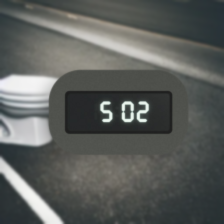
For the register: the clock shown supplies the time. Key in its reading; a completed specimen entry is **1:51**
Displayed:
**5:02**
